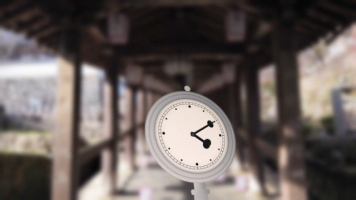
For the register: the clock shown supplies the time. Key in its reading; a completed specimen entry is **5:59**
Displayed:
**4:10**
